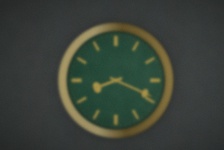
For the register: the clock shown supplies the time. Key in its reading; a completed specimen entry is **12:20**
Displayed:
**8:19**
